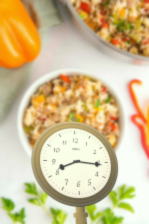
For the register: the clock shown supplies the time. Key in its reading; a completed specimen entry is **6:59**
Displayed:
**8:16**
